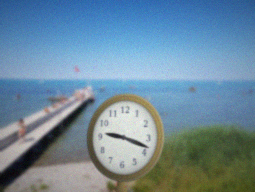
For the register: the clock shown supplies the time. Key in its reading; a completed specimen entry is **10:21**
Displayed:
**9:18**
